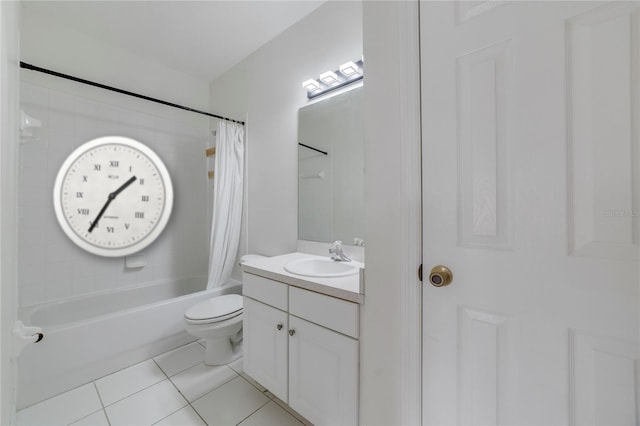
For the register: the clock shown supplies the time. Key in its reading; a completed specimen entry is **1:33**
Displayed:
**1:35**
